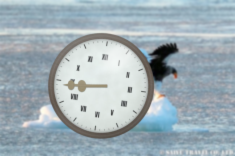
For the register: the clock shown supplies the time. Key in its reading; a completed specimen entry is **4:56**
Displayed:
**8:44**
